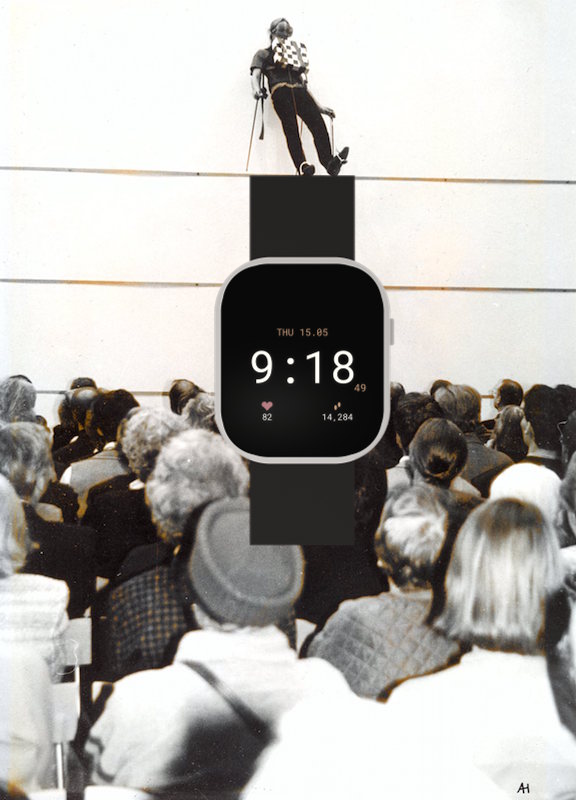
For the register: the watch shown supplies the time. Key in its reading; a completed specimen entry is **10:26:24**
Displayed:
**9:18:49**
